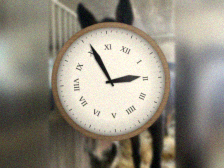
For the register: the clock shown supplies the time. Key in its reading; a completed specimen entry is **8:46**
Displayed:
**1:51**
